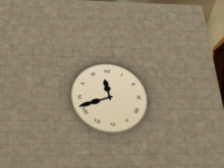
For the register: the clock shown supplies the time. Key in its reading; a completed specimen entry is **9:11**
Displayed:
**11:42**
